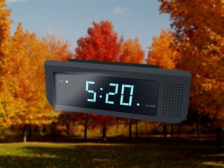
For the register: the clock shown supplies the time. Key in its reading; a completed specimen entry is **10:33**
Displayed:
**5:20**
